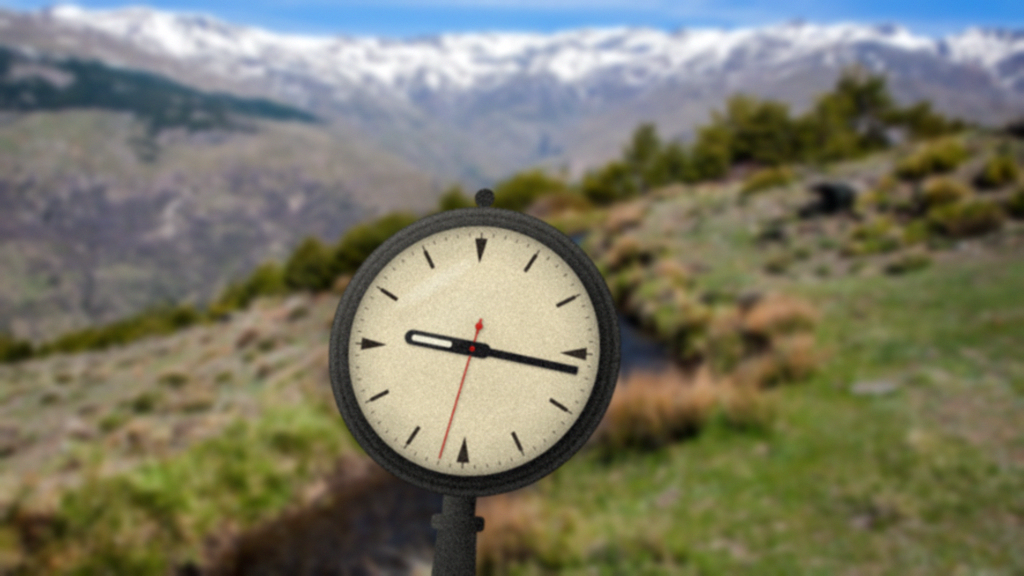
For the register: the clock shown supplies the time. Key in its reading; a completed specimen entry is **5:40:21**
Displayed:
**9:16:32**
